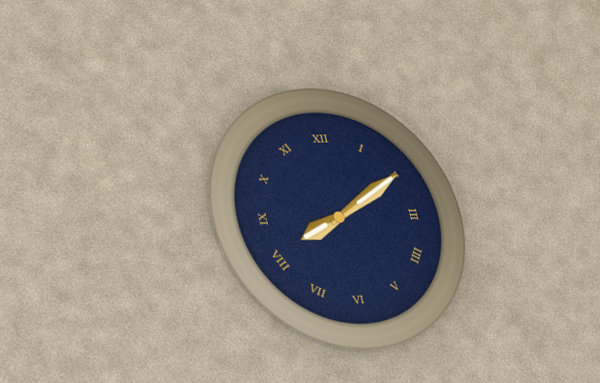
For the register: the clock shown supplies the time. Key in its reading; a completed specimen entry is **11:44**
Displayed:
**8:10**
